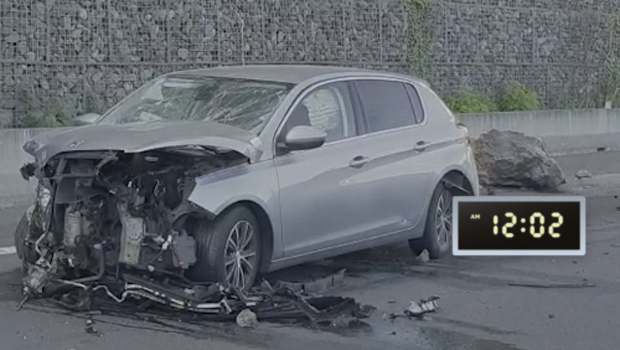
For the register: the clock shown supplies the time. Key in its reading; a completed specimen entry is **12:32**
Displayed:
**12:02**
